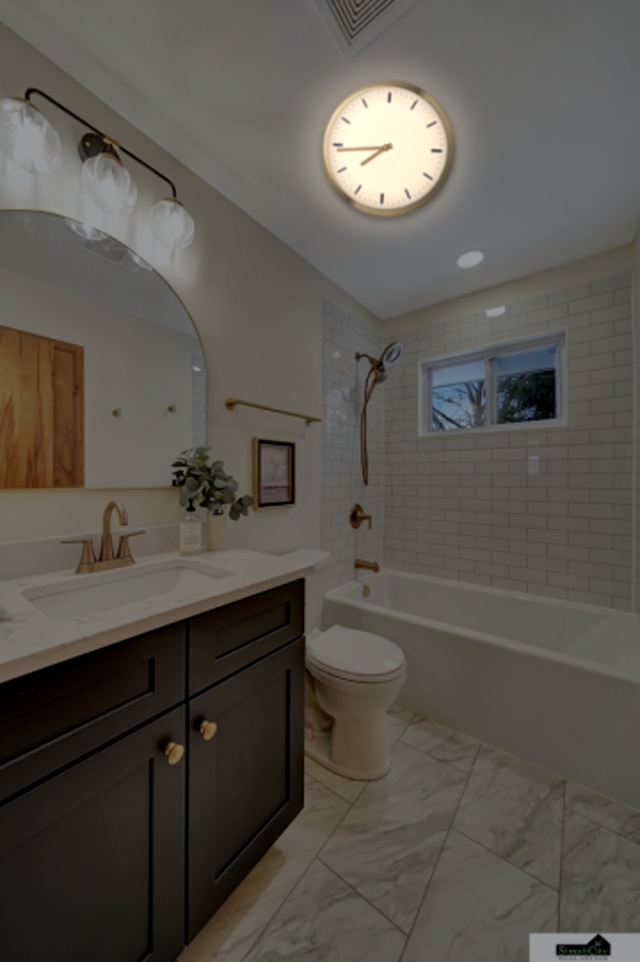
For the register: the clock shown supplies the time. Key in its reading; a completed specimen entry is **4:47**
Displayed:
**7:44**
